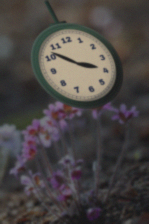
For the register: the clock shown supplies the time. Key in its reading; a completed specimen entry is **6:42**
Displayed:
**3:52**
